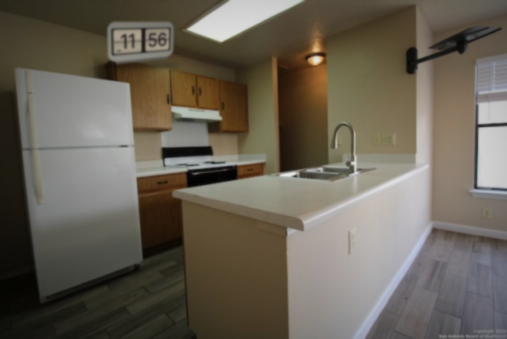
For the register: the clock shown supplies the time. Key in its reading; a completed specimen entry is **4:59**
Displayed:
**11:56**
